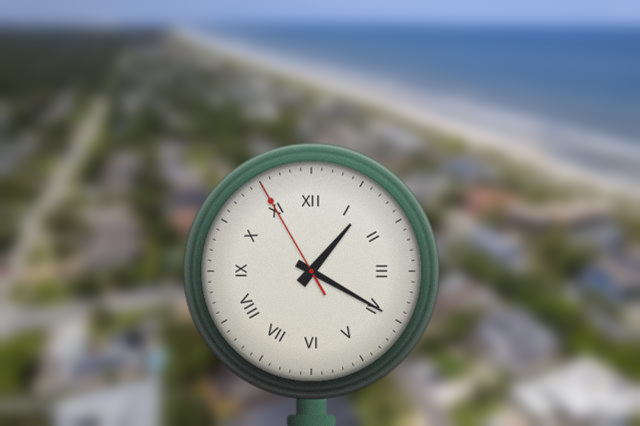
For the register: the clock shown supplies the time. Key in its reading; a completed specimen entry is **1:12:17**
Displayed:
**1:19:55**
